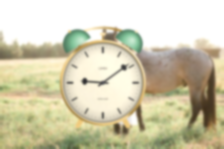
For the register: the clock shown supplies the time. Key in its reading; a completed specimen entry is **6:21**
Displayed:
**9:09**
